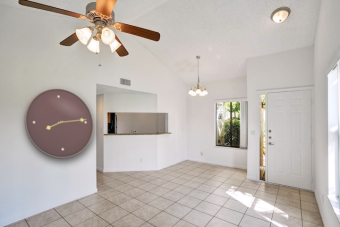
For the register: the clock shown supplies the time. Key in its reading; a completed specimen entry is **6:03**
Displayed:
**8:14**
